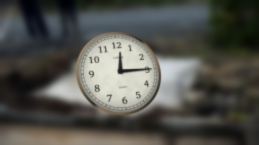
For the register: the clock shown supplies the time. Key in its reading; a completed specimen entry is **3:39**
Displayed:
**12:15**
